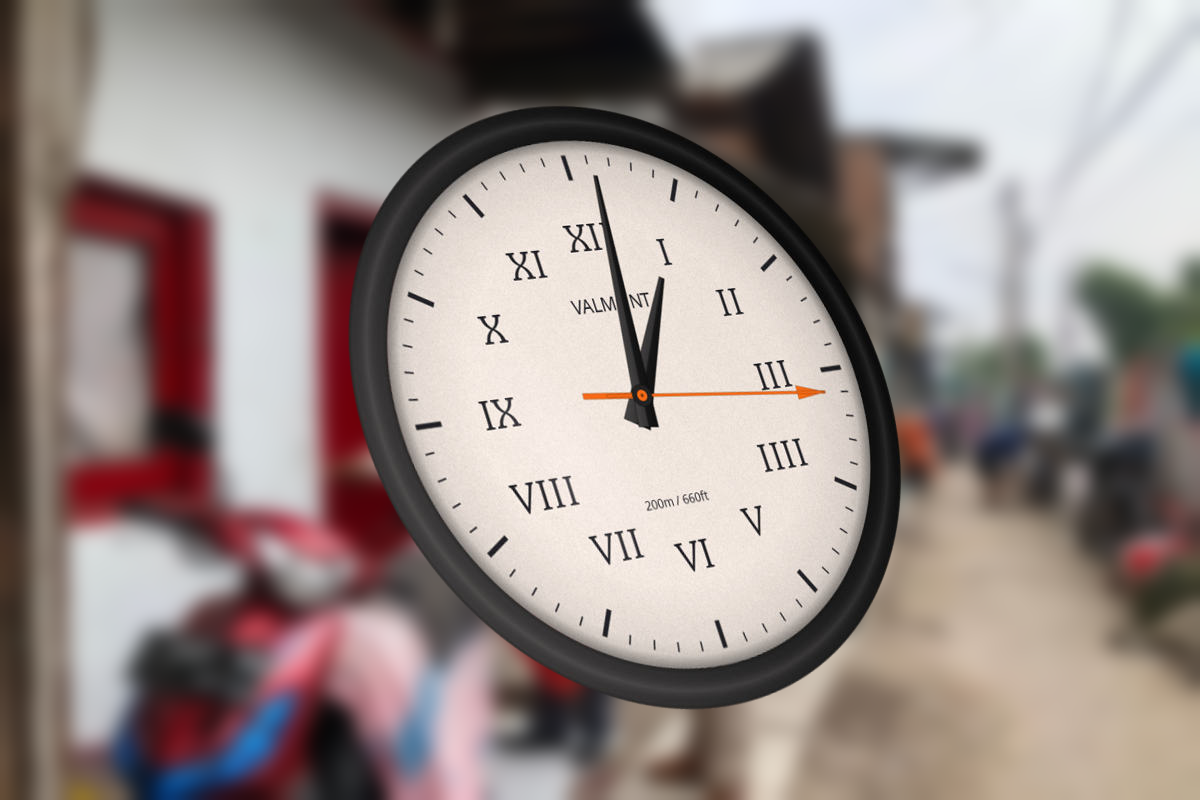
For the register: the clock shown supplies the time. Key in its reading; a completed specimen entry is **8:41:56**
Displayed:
**1:01:16**
